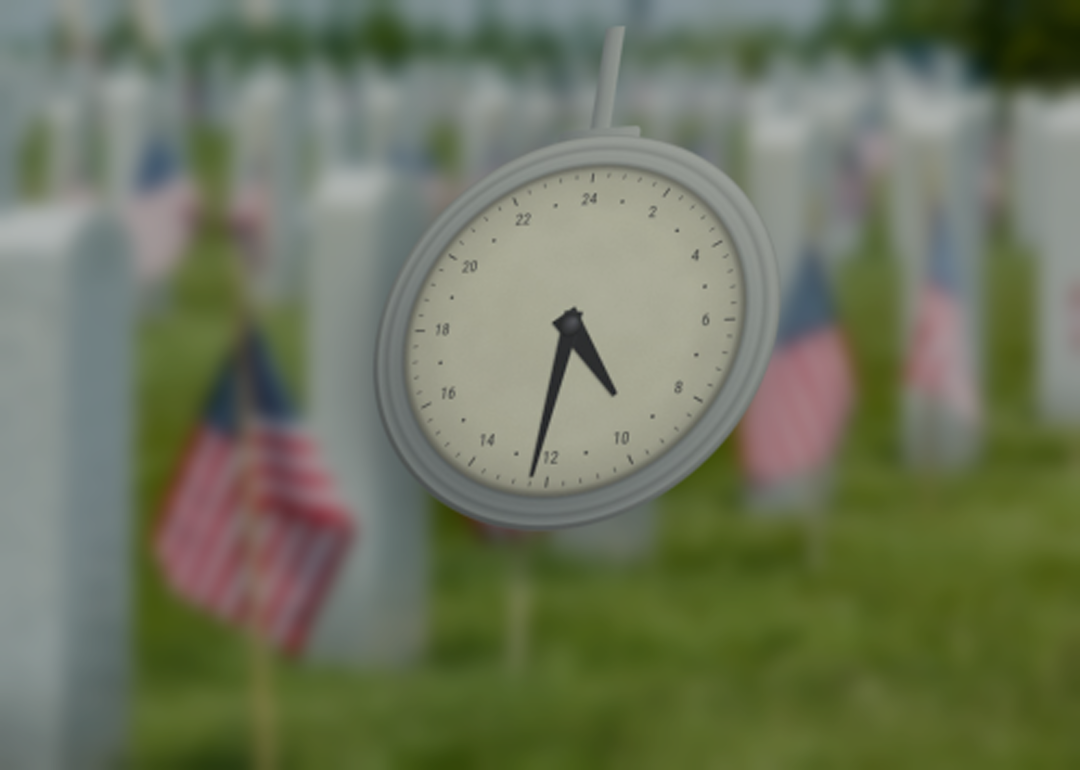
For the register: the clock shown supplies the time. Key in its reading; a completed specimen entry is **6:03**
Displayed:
**9:31**
